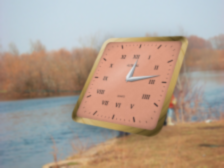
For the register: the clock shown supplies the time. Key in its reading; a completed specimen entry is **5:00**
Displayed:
**12:13**
